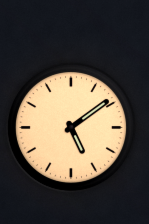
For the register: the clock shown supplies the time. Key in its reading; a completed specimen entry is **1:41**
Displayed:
**5:09**
